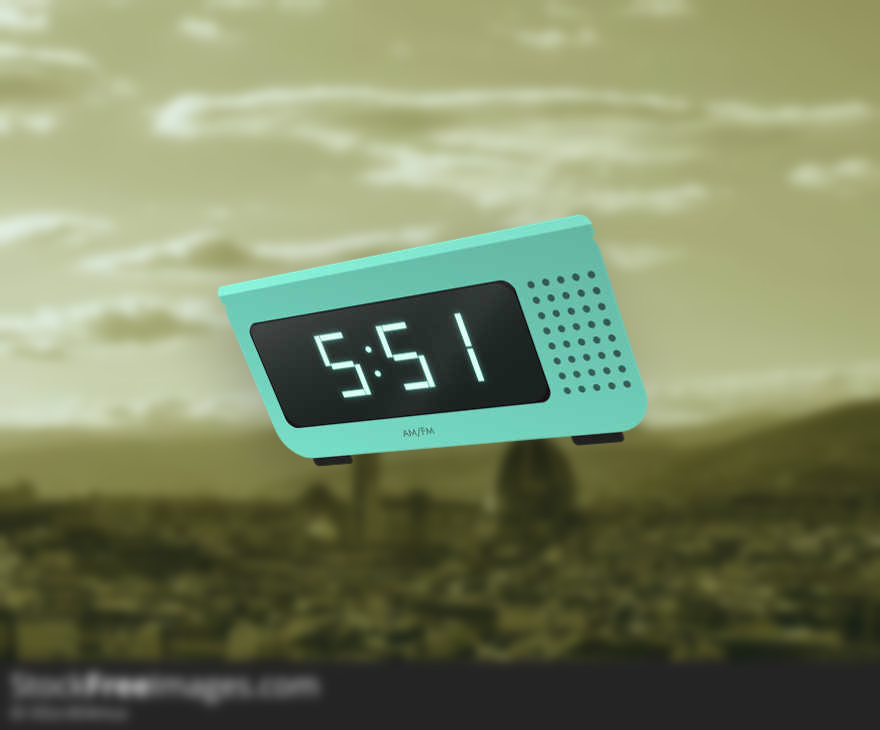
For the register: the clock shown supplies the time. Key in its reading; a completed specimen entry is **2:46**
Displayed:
**5:51**
